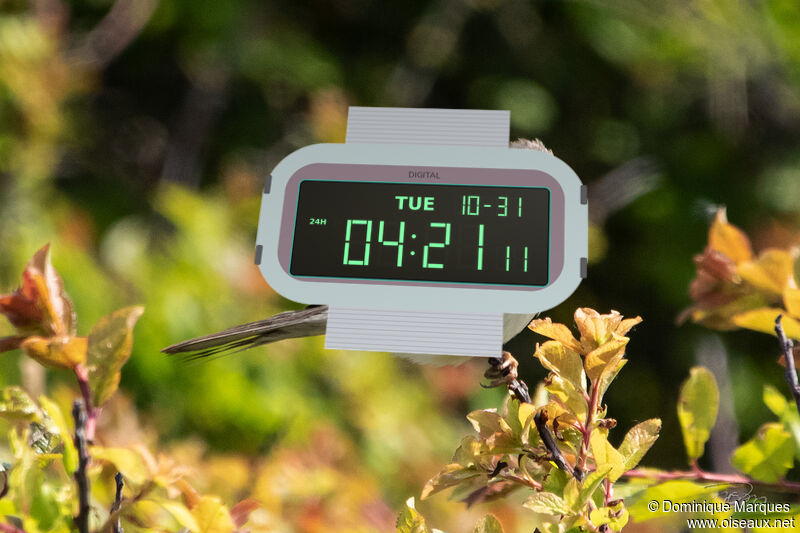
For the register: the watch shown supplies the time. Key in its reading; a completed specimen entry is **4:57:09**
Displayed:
**4:21:11**
